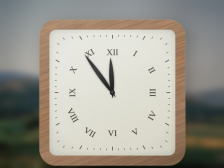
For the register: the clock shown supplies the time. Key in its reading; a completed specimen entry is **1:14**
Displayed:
**11:54**
